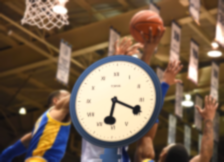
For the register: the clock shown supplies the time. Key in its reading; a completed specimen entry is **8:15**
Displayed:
**6:19**
